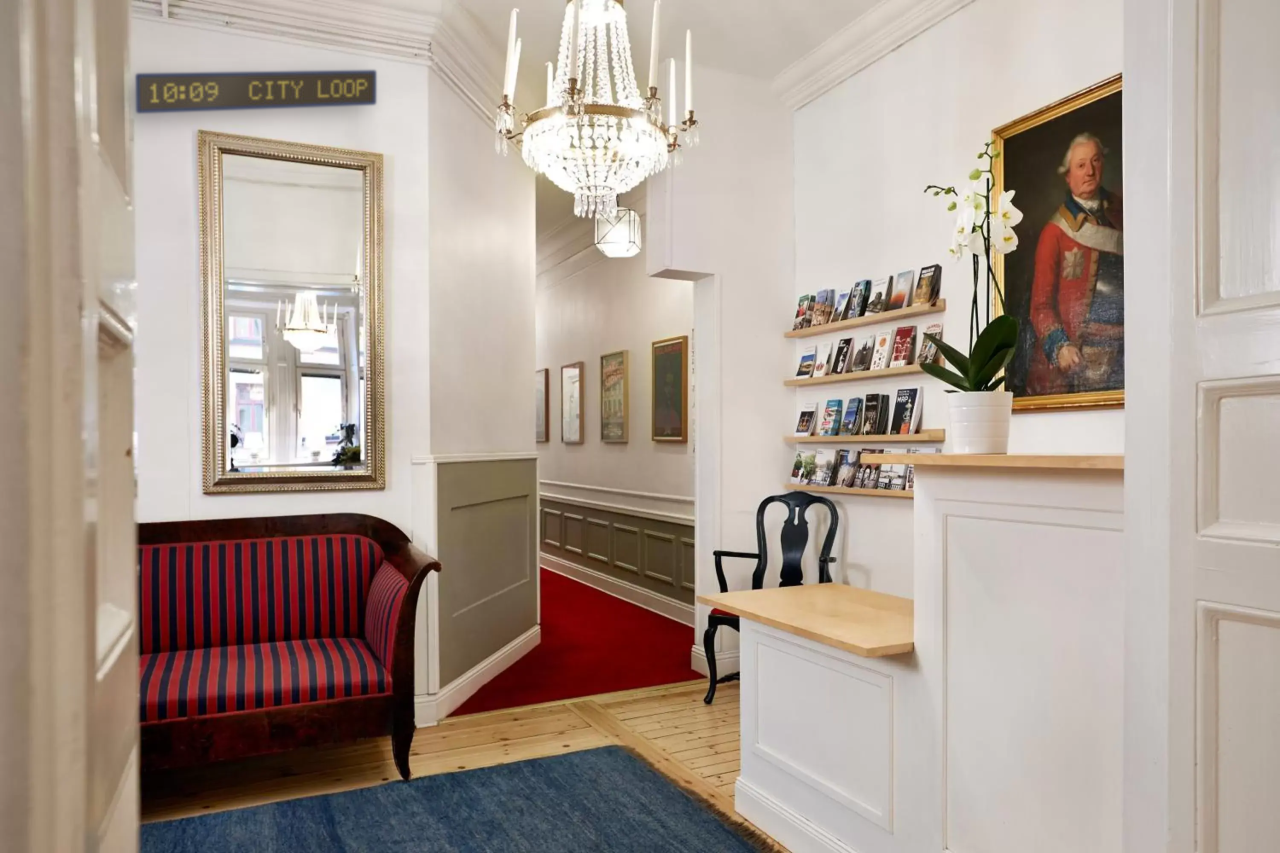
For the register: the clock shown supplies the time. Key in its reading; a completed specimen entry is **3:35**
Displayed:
**10:09**
